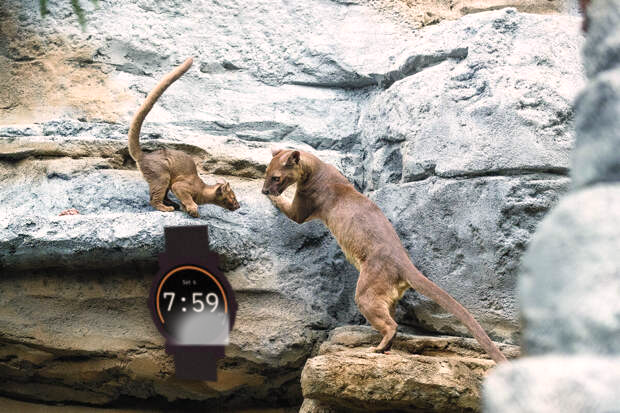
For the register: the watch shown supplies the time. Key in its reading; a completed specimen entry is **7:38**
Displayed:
**7:59**
